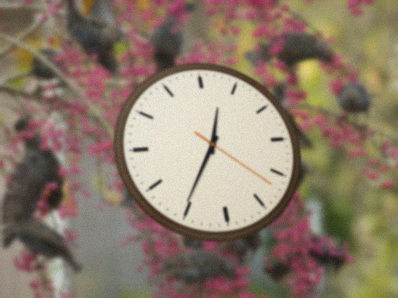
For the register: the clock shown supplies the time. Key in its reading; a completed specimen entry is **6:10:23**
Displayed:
**12:35:22**
